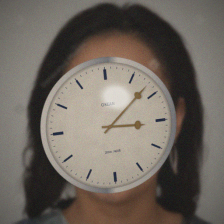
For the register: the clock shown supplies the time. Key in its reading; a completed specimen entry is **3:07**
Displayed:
**3:08**
